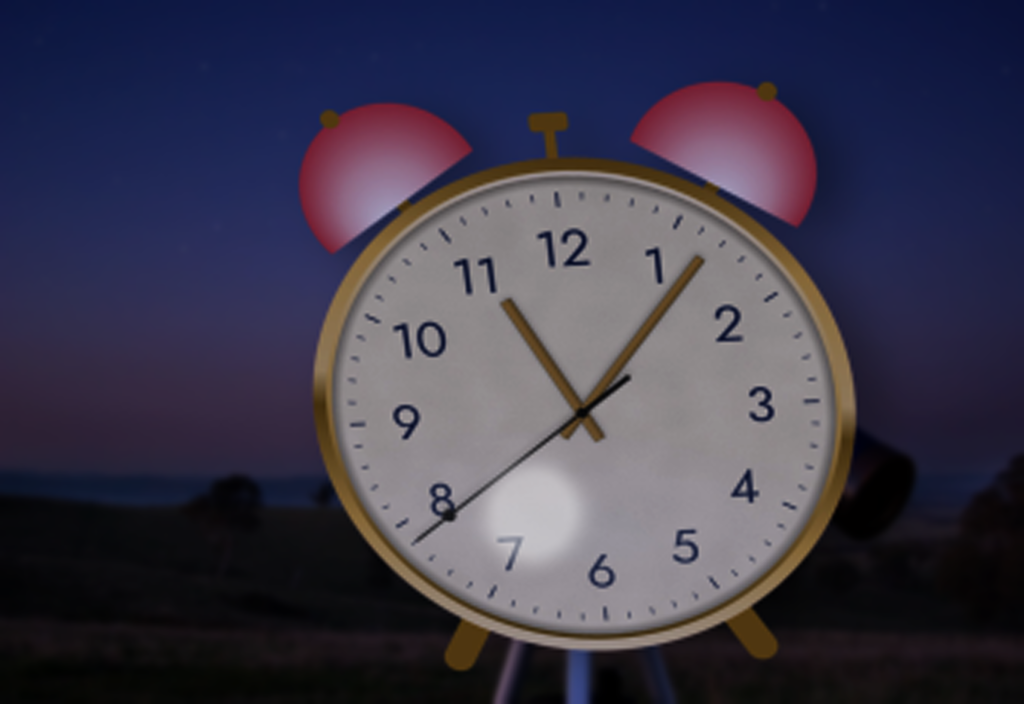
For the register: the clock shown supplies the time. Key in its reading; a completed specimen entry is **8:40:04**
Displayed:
**11:06:39**
